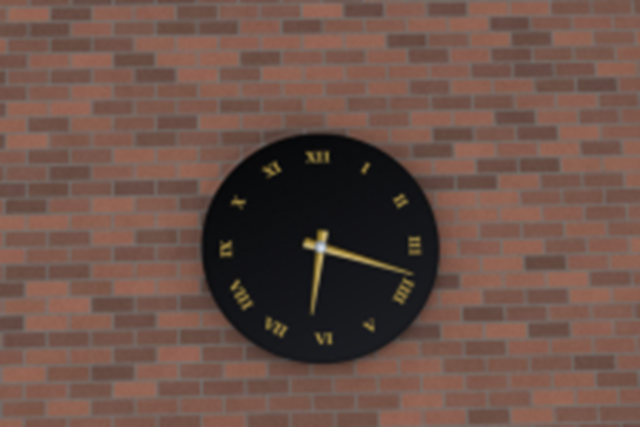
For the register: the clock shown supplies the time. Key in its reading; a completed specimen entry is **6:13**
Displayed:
**6:18**
